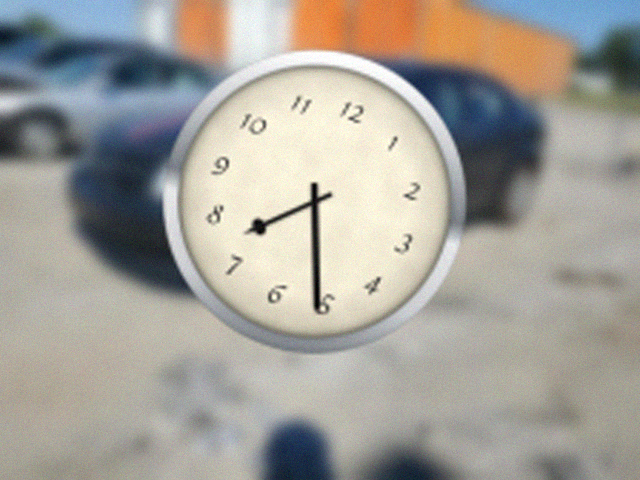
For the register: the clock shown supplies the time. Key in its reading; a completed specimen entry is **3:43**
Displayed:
**7:26**
